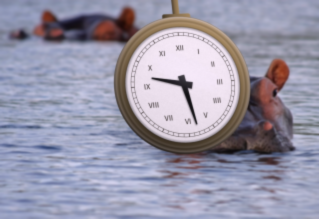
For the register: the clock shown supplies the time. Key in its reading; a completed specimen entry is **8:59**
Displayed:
**9:28**
